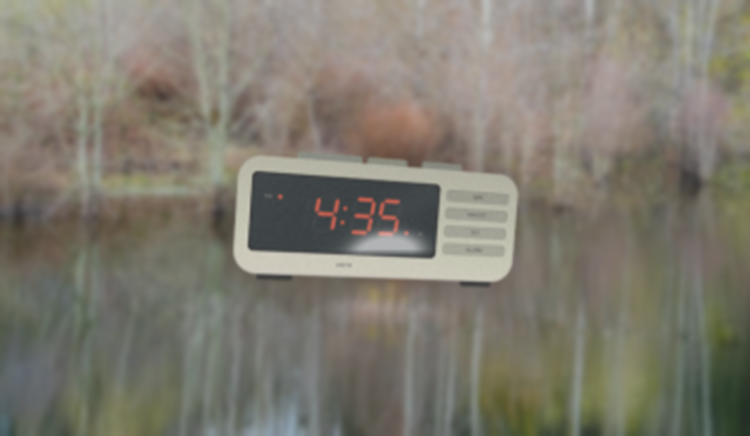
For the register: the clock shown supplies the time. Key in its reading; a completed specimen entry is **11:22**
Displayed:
**4:35**
